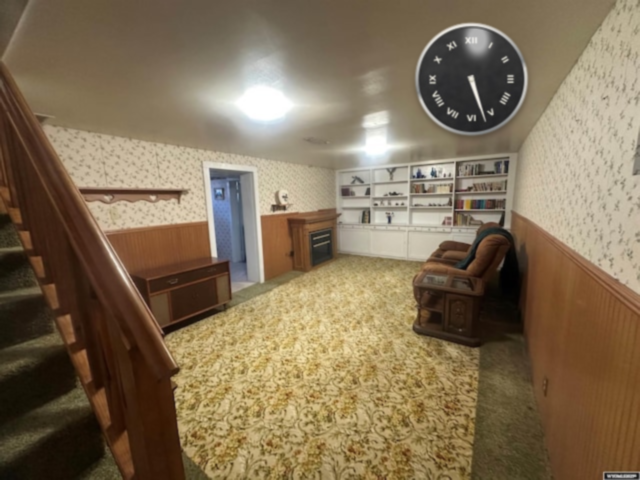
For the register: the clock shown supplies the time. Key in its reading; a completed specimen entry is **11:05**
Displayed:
**5:27**
